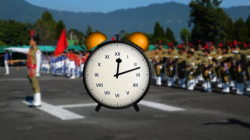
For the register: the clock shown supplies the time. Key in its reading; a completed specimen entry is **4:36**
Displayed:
**12:12**
